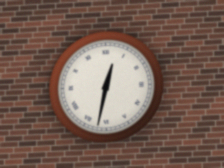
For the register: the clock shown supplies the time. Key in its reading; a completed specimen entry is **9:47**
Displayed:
**12:32**
